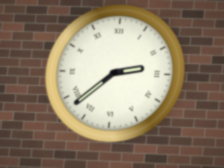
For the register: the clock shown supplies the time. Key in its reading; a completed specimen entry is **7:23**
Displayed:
**2:38**
